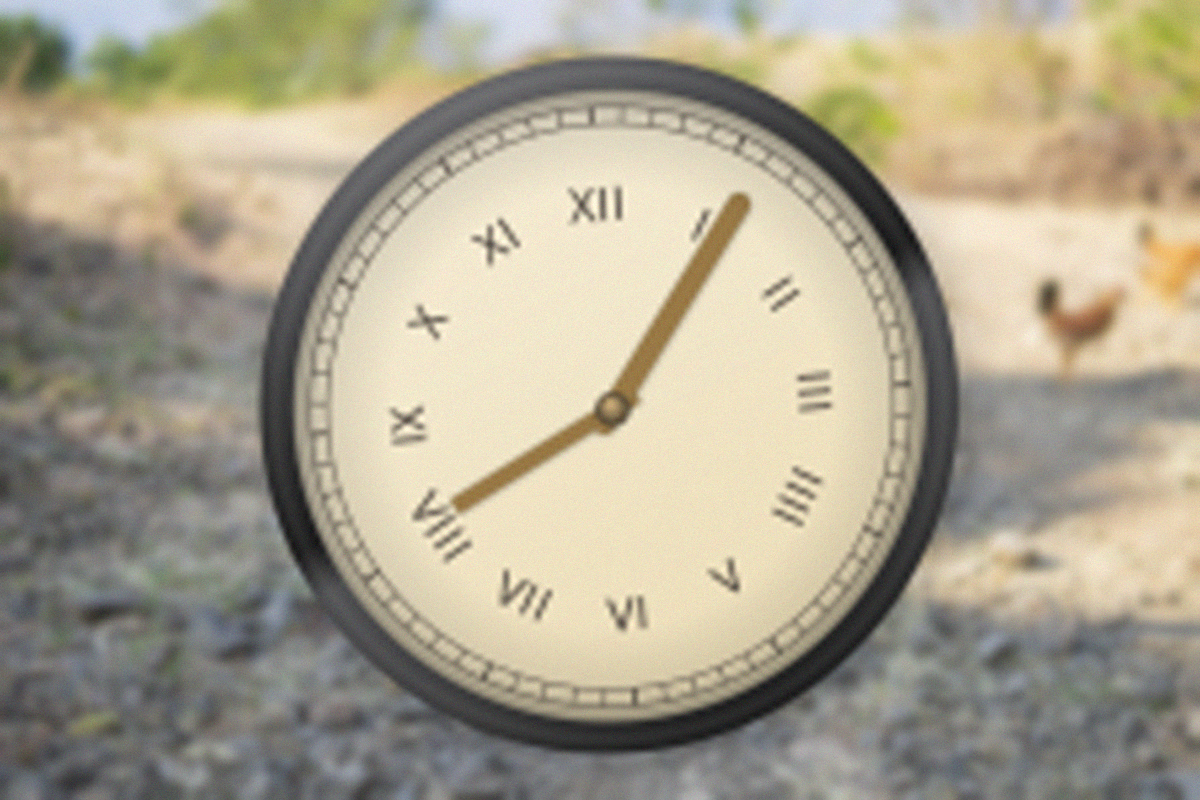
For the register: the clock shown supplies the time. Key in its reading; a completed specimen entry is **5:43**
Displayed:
**8:06**
